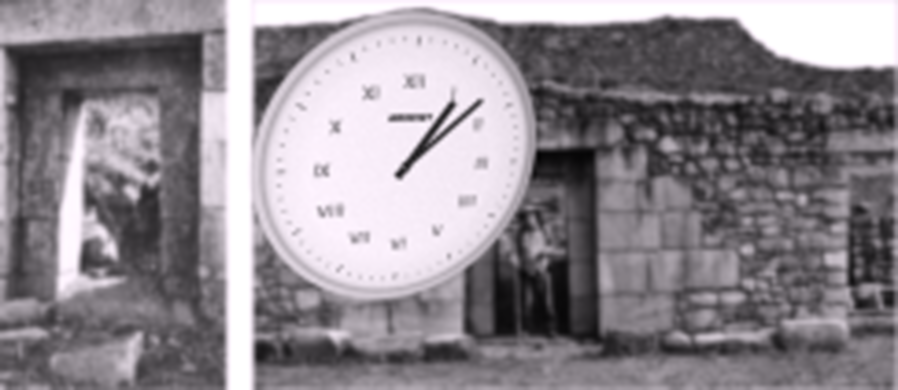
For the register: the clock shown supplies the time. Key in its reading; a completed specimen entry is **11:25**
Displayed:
**1:08**
